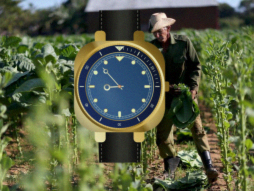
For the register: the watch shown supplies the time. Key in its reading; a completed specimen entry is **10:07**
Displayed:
**8:53**
